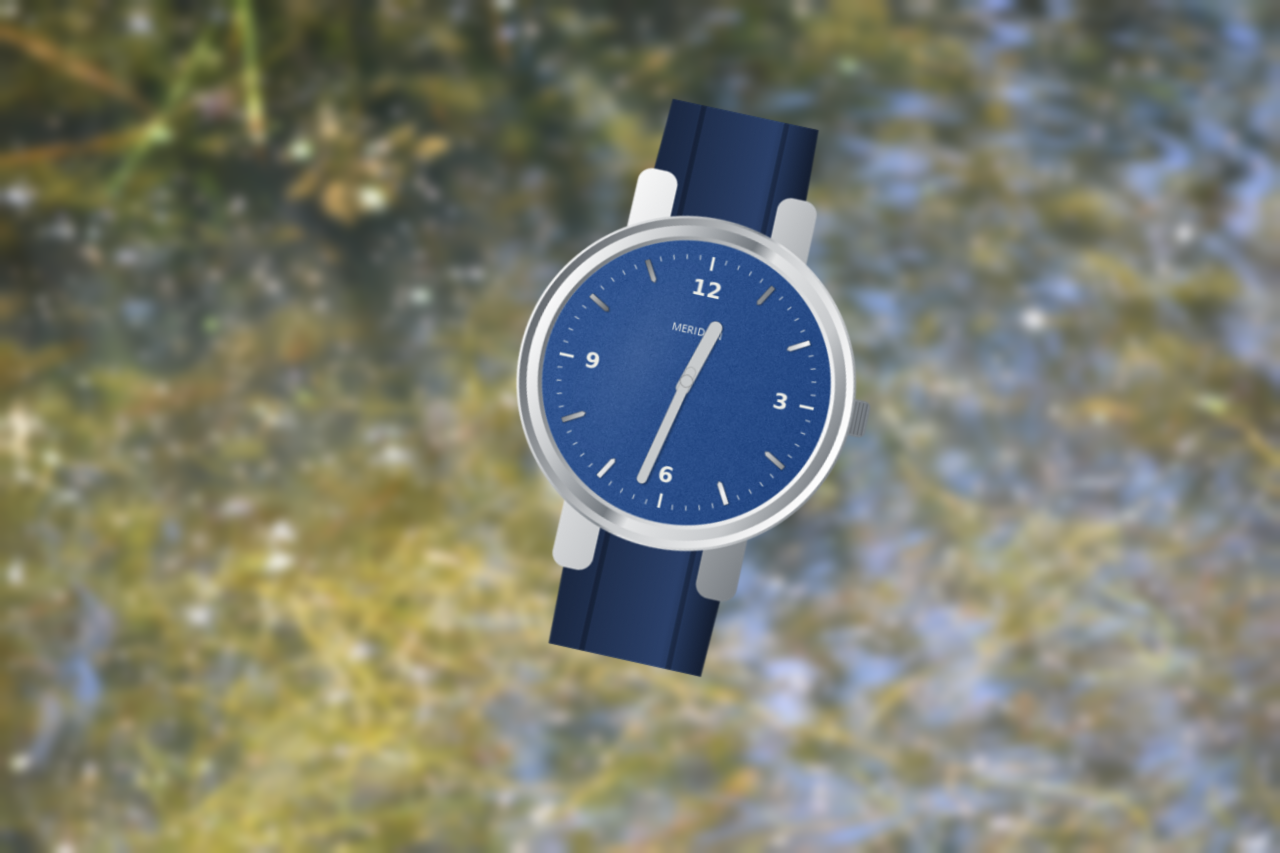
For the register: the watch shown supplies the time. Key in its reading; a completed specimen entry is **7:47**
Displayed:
**12:32**
